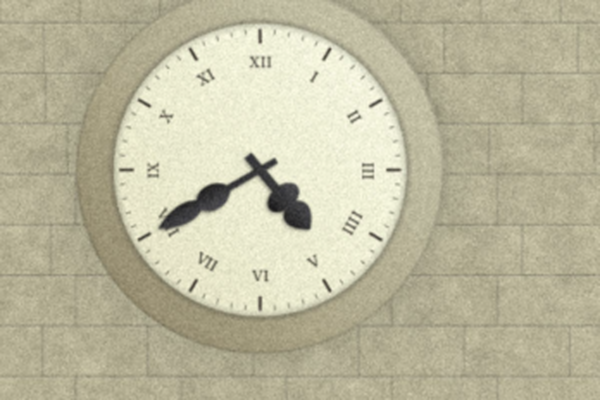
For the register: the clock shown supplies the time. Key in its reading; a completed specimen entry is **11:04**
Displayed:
**4:40**
